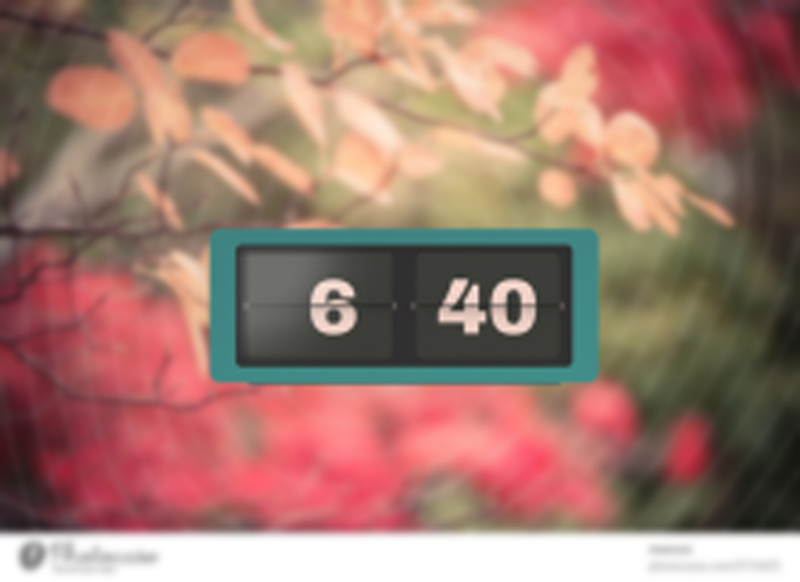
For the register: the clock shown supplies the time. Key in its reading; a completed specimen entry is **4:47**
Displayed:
**6:40**
